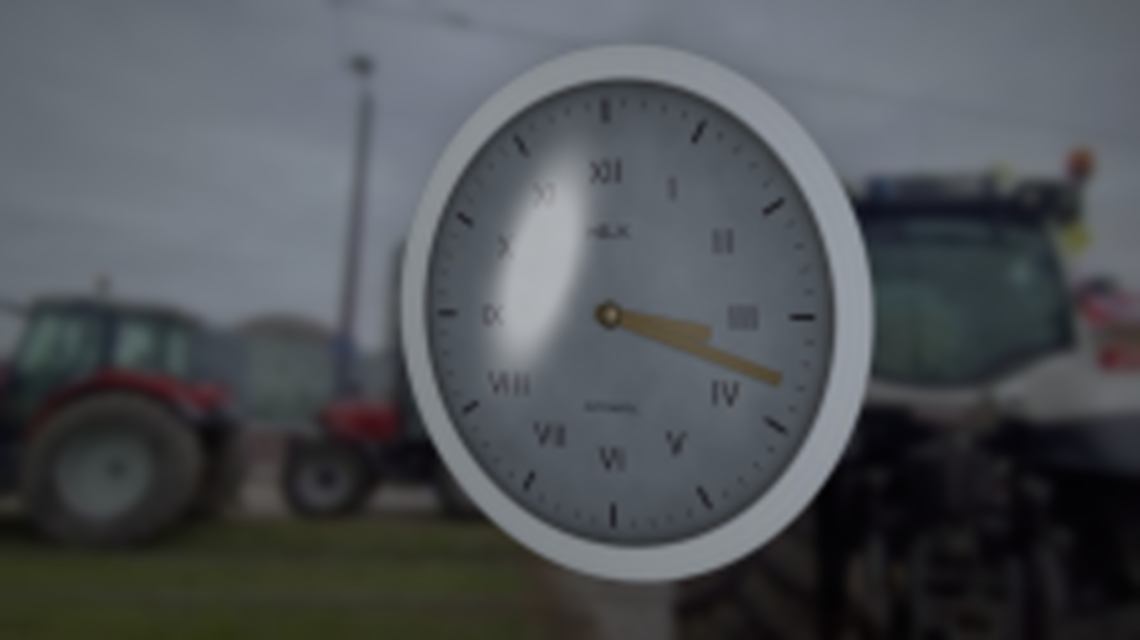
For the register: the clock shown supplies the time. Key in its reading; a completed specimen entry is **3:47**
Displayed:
**3:18**
